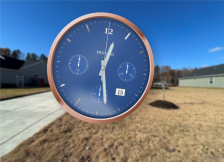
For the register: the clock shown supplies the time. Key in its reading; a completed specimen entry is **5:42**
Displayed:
**12:28**
